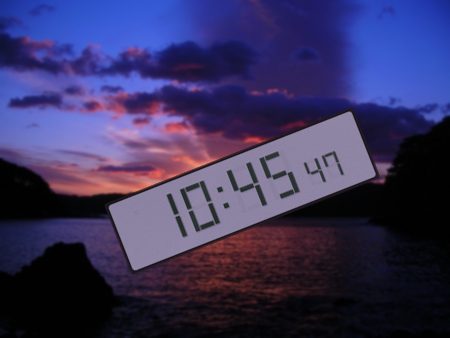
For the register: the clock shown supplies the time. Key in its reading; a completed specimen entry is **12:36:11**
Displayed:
**10:45:47**
